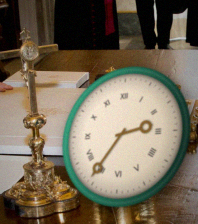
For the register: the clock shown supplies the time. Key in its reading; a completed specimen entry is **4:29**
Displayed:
**2:36**
